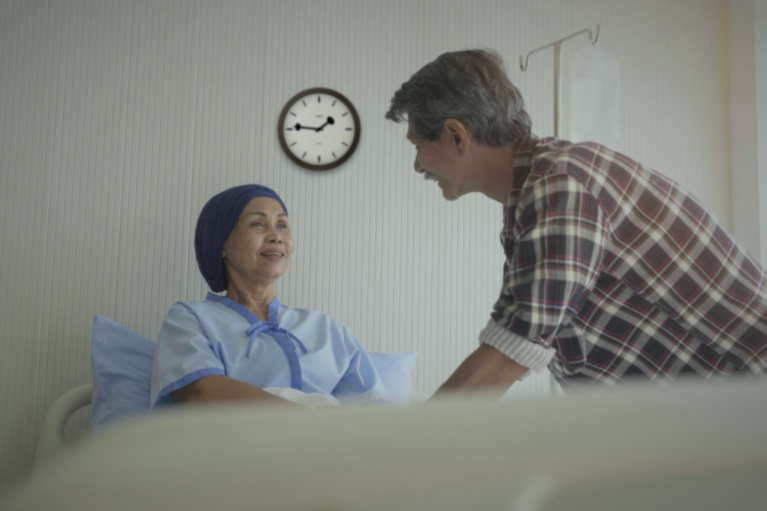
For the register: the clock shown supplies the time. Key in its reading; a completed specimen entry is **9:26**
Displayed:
**1:46**
